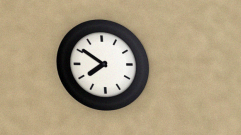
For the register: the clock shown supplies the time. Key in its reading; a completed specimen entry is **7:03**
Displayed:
**7:51**
